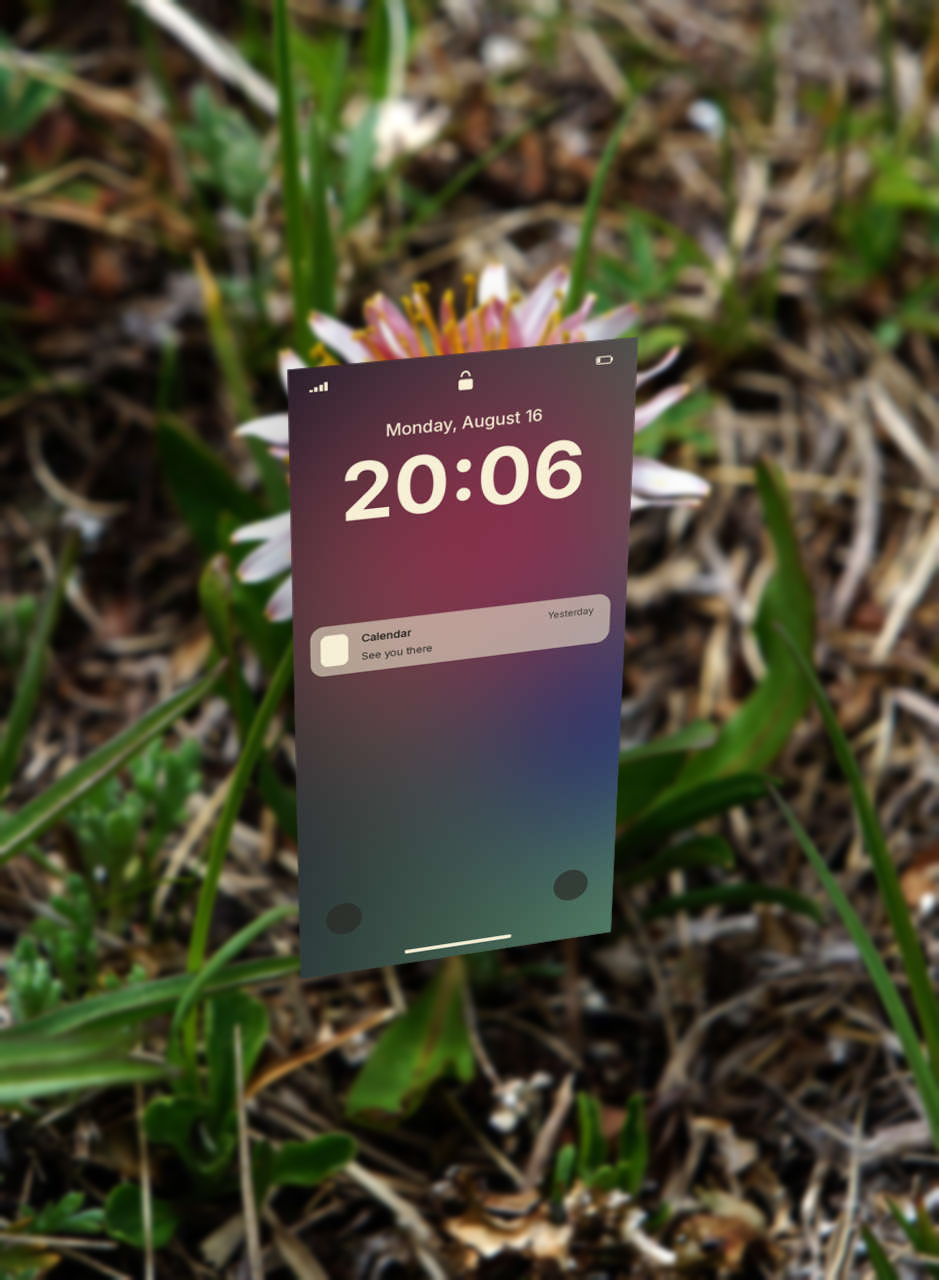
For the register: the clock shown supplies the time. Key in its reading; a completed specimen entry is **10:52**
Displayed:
**20:06**
